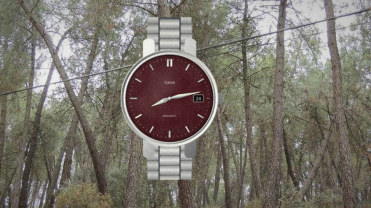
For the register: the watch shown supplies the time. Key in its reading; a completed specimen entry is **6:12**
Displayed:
**8:13**
